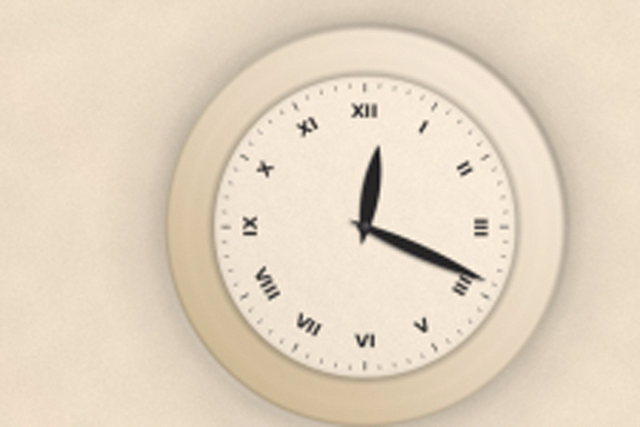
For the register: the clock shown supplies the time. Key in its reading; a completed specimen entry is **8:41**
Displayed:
**12:19**
